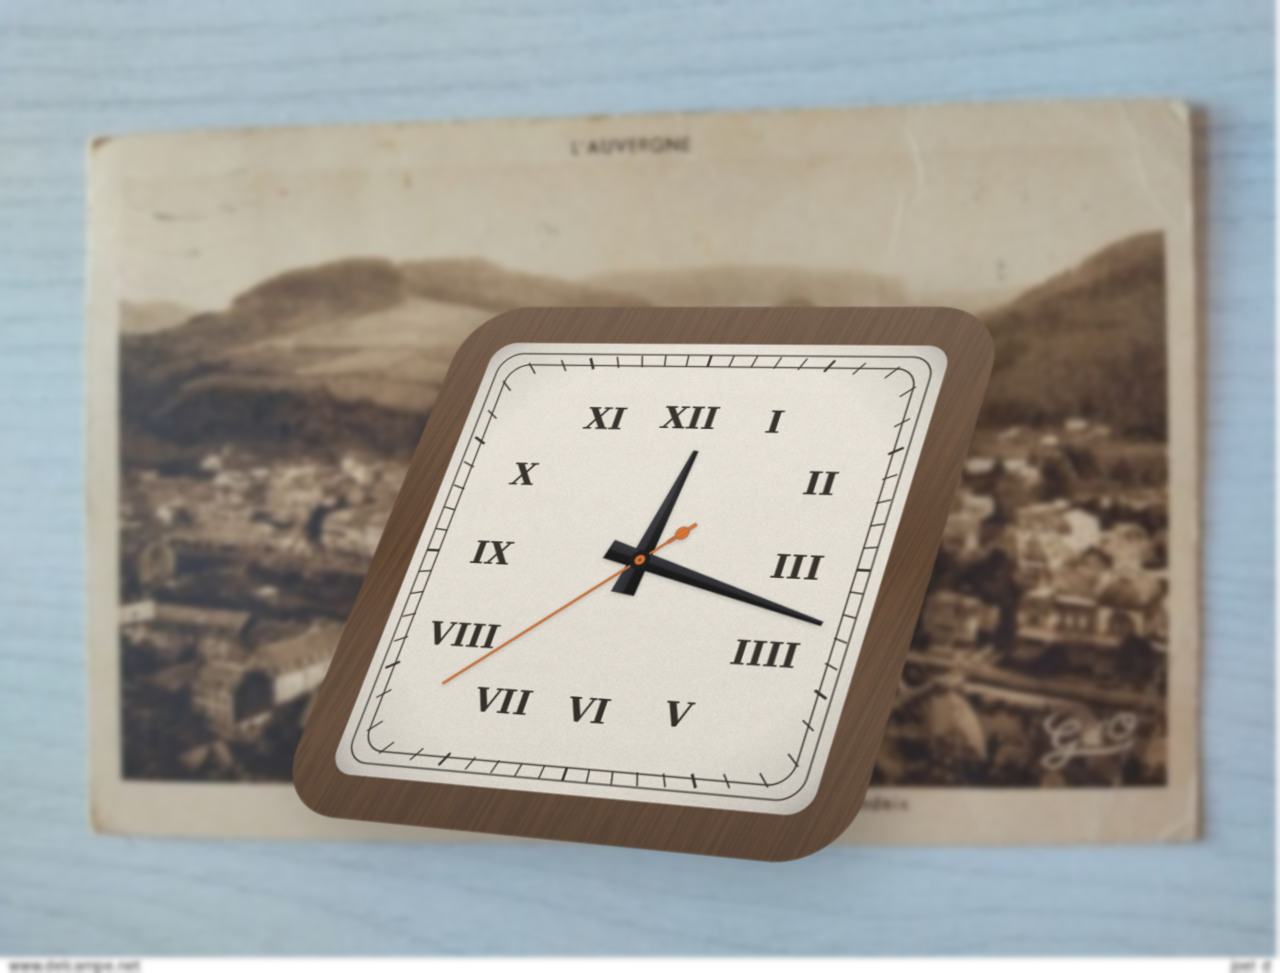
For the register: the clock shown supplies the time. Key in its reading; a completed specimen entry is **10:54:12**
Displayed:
**12:17:38**
